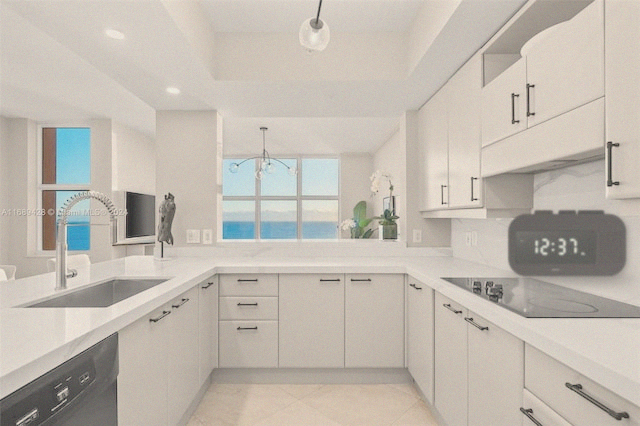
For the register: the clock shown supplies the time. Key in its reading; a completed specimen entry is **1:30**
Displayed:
**12:37**
